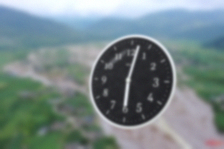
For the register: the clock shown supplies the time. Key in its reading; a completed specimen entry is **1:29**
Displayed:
**6:02**
